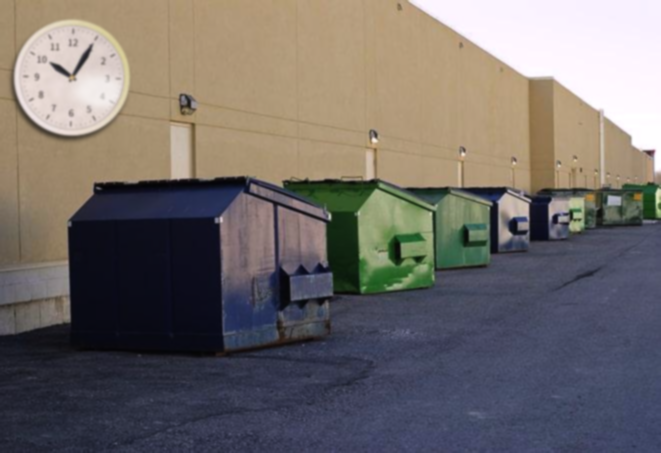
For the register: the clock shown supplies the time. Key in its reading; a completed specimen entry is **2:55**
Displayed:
**10:05**
